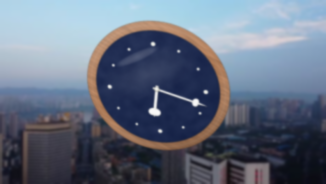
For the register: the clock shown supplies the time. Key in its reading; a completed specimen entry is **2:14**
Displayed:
**6:18**
